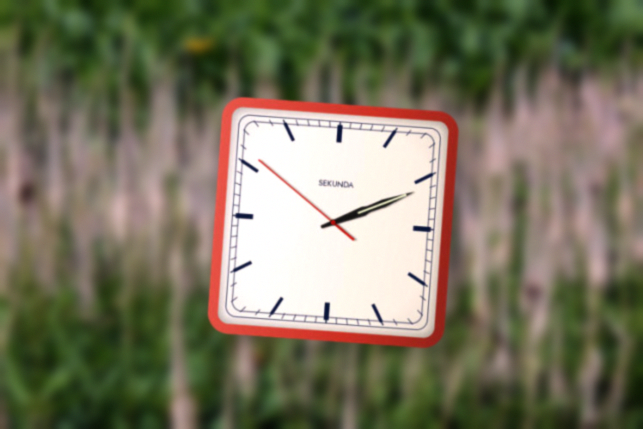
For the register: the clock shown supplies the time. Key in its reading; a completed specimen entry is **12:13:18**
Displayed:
**2:10:51**
